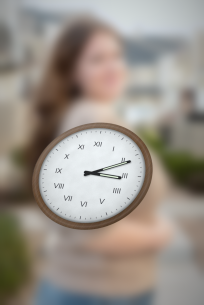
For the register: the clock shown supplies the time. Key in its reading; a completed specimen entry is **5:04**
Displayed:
**3:11**
